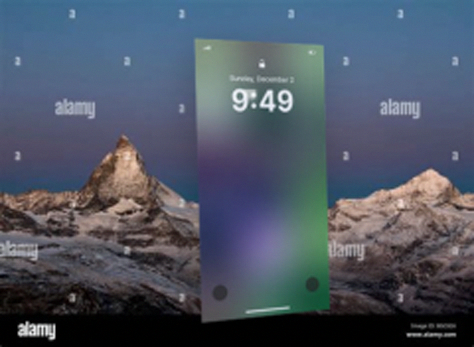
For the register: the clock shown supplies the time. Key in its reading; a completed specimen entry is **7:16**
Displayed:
**9:49**
